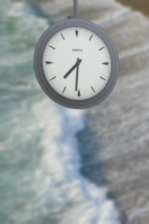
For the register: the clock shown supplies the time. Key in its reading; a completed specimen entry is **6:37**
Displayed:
**7:31**
